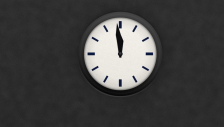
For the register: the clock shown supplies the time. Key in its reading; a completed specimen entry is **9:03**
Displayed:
**11:59**
